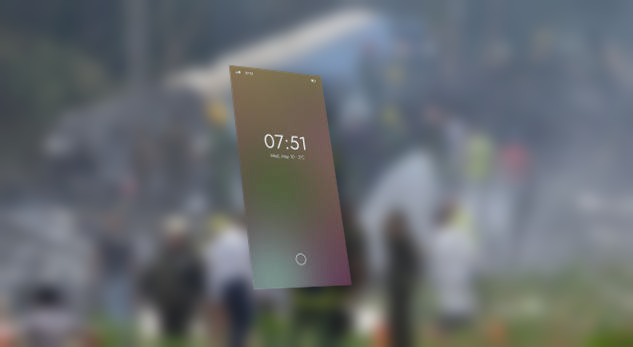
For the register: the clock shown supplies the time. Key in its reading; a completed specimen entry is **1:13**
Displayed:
**7:51**
